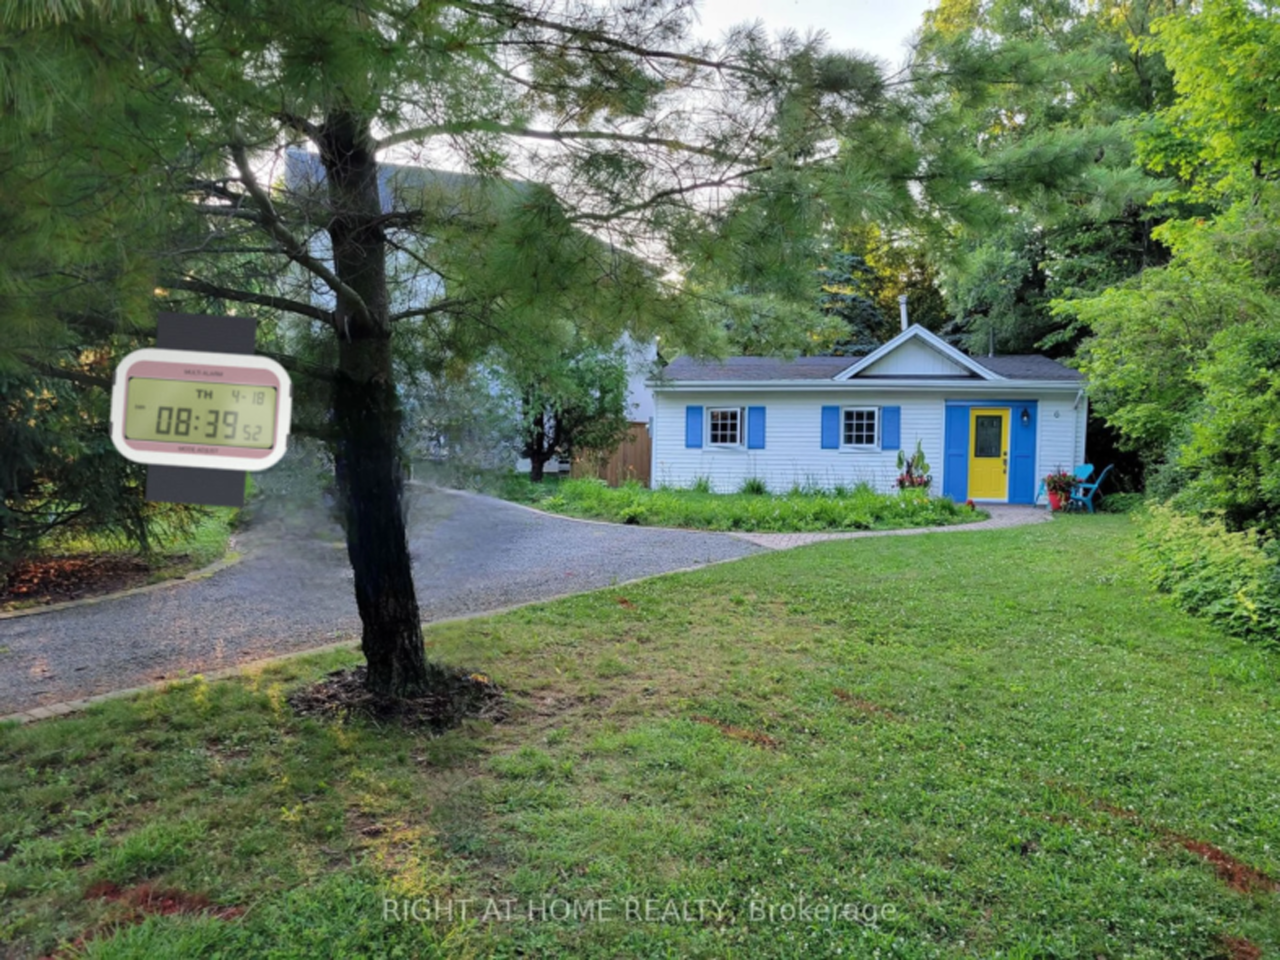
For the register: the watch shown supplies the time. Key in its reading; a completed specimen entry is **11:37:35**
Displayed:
**8:39:52**
